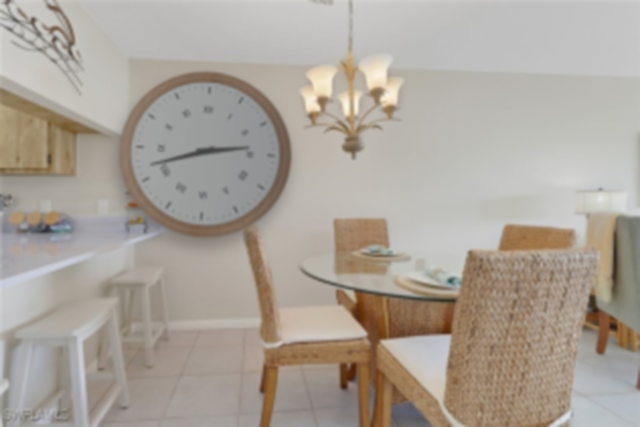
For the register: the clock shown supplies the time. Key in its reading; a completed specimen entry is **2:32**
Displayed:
**2:42**
